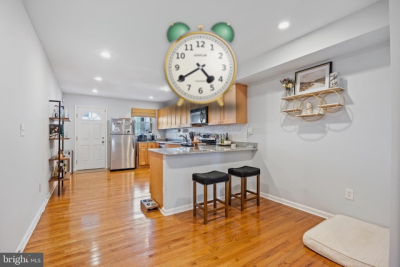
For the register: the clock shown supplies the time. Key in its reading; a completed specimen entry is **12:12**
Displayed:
**4:40**
